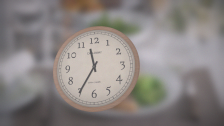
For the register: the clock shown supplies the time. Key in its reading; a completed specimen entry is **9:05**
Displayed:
**11:35**
